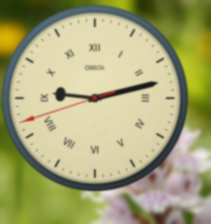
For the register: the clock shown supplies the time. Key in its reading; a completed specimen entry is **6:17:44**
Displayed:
**9:12:42**
